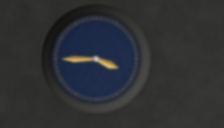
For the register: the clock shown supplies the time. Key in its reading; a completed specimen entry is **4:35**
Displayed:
**3:45**
